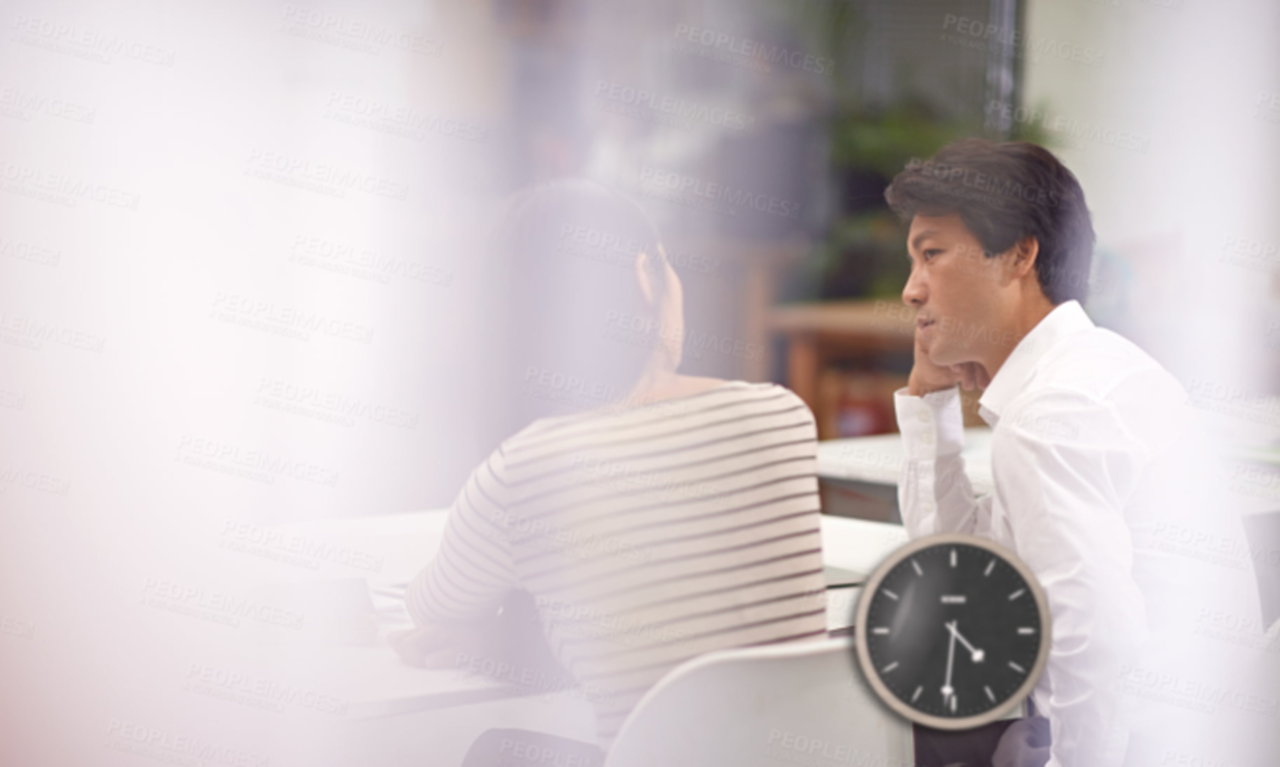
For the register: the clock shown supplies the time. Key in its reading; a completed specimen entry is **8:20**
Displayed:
**4:31**
